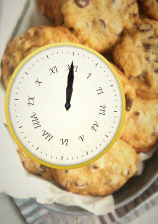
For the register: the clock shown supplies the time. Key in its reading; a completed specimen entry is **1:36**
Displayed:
**12:00**
